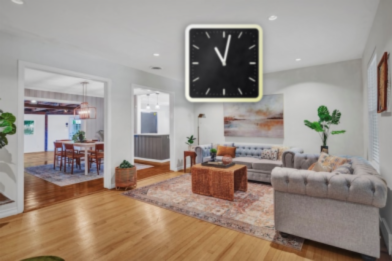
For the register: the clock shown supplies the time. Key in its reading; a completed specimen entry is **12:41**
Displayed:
**11:02**
